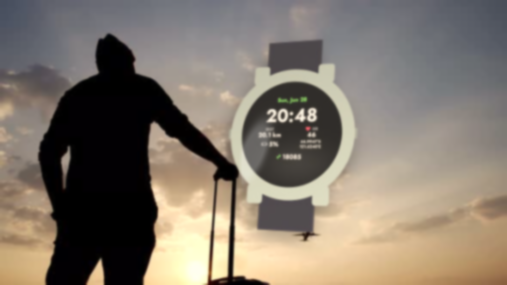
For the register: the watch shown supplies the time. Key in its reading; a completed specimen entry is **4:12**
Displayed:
**20:48**
